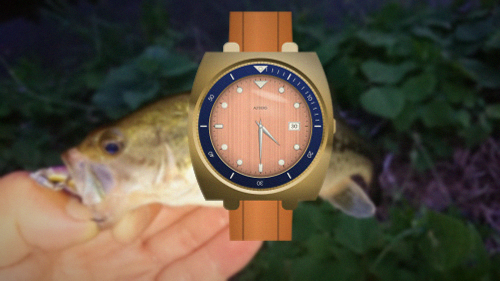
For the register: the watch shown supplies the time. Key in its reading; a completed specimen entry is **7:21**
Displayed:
**4:30**
